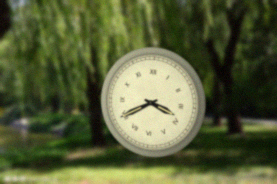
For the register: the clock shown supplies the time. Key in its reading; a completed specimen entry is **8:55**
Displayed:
**3:40**
